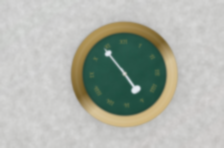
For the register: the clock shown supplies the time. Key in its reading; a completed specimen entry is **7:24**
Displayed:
**4:54**
